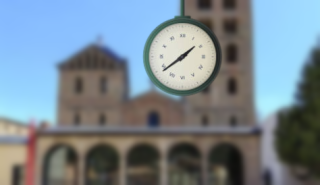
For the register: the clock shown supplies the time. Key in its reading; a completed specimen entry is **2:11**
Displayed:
**1:39**
